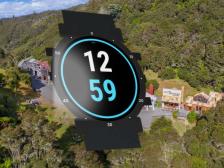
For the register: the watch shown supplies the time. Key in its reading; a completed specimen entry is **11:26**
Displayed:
**12:59**
